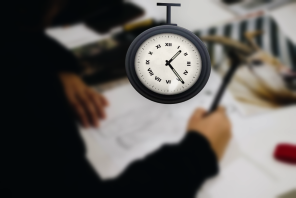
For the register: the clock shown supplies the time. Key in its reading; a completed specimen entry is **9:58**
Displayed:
**1:24**
